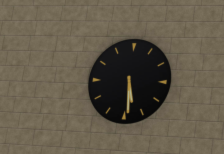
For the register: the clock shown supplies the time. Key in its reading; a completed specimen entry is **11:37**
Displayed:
**5:29**
